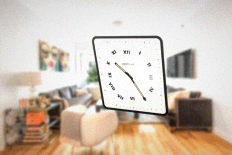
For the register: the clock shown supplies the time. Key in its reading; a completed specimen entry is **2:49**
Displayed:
**10:25**
